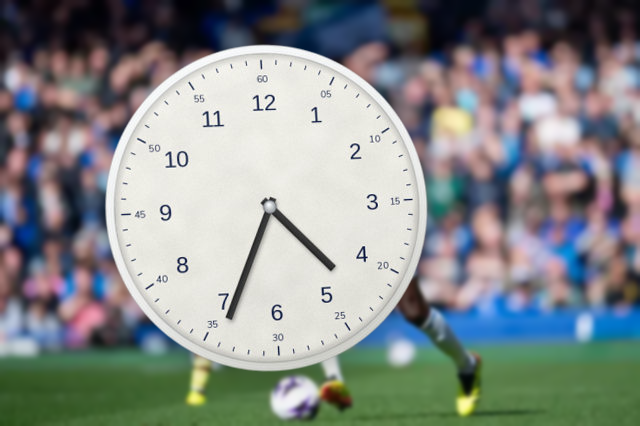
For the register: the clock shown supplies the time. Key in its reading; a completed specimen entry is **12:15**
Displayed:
**4:34**
